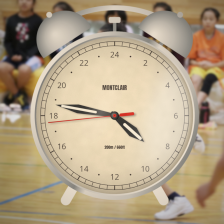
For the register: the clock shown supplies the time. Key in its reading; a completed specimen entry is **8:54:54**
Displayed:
**8:46:44**
